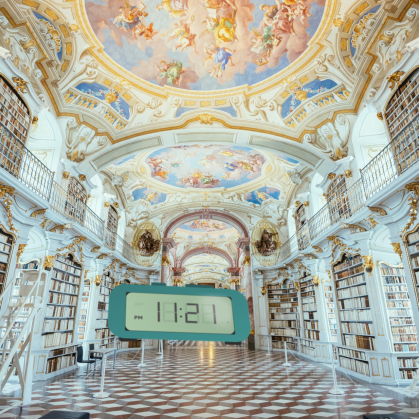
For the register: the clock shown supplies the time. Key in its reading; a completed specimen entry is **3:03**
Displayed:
**11:21**
